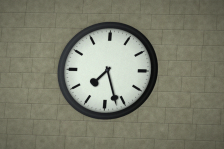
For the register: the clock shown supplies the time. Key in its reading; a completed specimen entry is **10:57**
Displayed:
**7:27**
